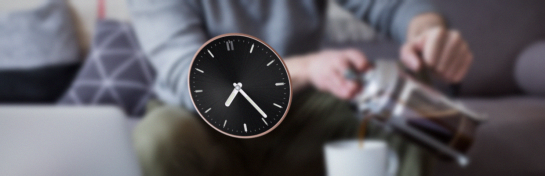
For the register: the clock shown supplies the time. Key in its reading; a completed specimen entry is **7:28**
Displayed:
**7:24**
